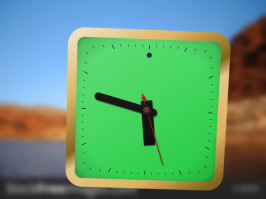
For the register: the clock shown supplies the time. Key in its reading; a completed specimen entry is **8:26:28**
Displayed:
**5:47:27**
